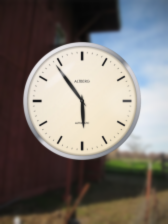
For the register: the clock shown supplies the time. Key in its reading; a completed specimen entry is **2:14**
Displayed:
**5:54**
